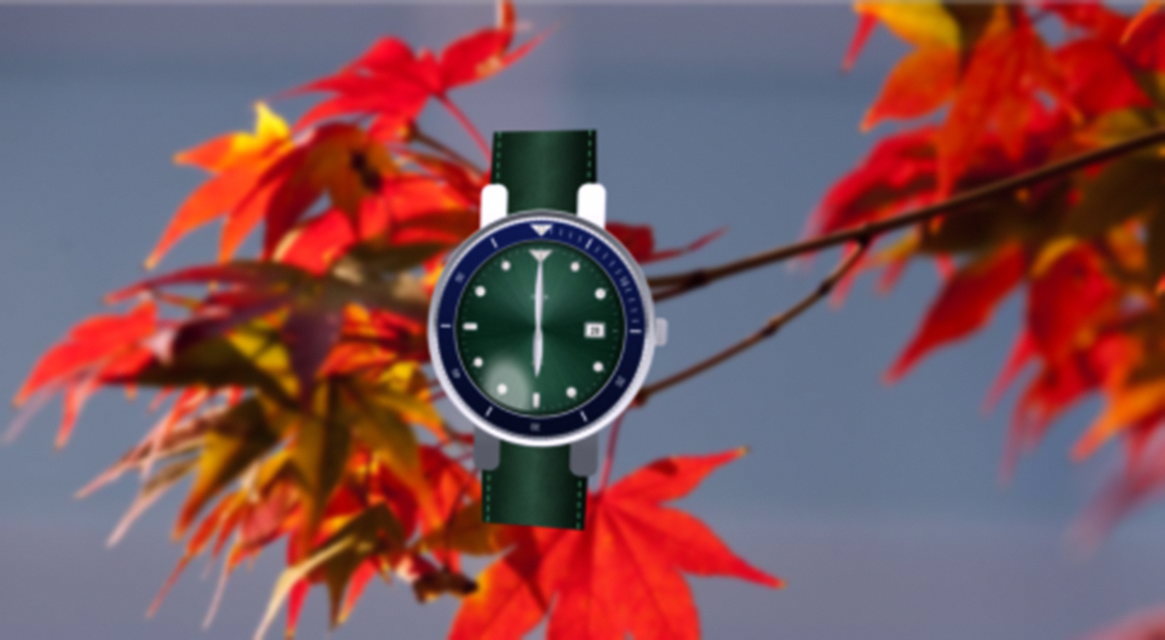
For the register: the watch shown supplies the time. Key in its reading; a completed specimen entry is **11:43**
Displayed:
**6:00**
